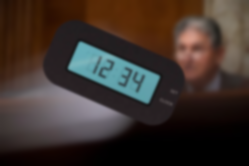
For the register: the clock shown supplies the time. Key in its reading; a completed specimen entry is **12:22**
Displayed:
**12:34**
